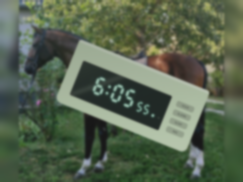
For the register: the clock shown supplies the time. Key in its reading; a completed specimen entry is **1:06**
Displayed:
**6:05**
